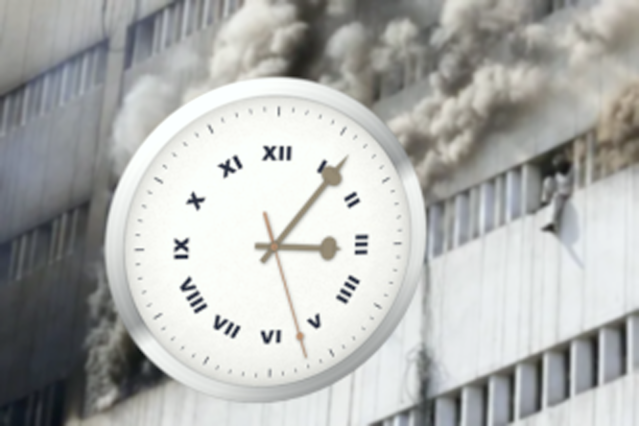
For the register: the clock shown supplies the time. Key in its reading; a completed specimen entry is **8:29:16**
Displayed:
**3:06:27**
